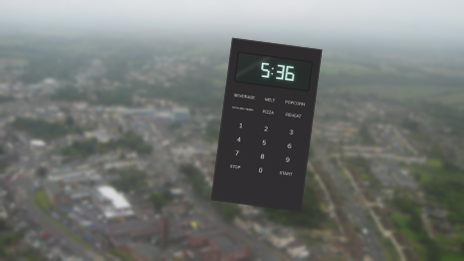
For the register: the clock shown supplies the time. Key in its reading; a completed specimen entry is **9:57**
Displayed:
**5:36**
